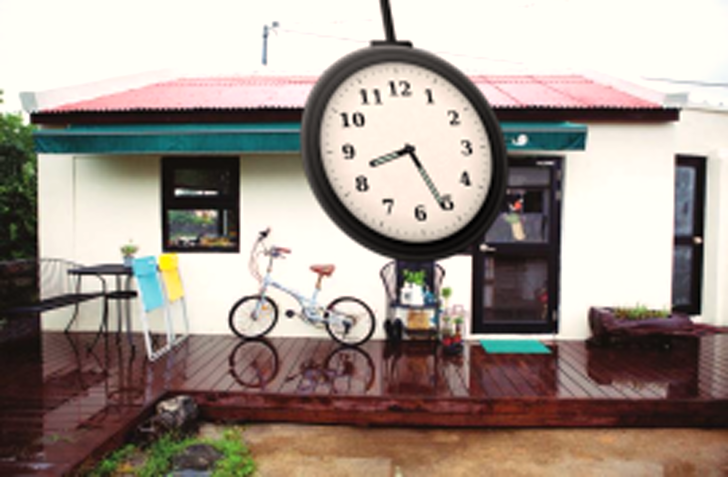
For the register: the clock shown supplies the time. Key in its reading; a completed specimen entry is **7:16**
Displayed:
**8:26**
